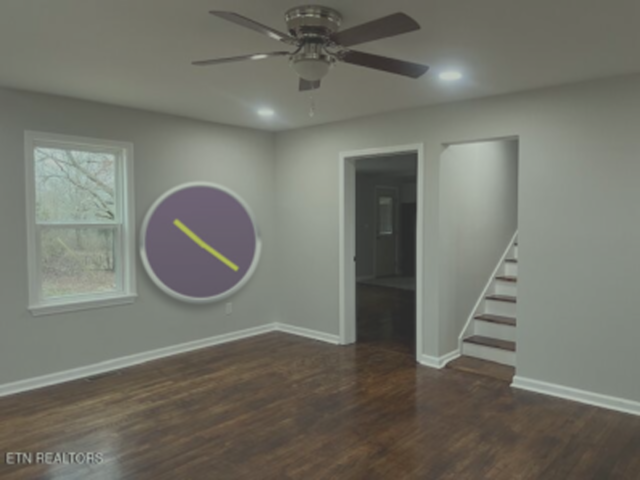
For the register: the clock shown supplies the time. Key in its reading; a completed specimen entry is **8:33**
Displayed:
**10:21**
